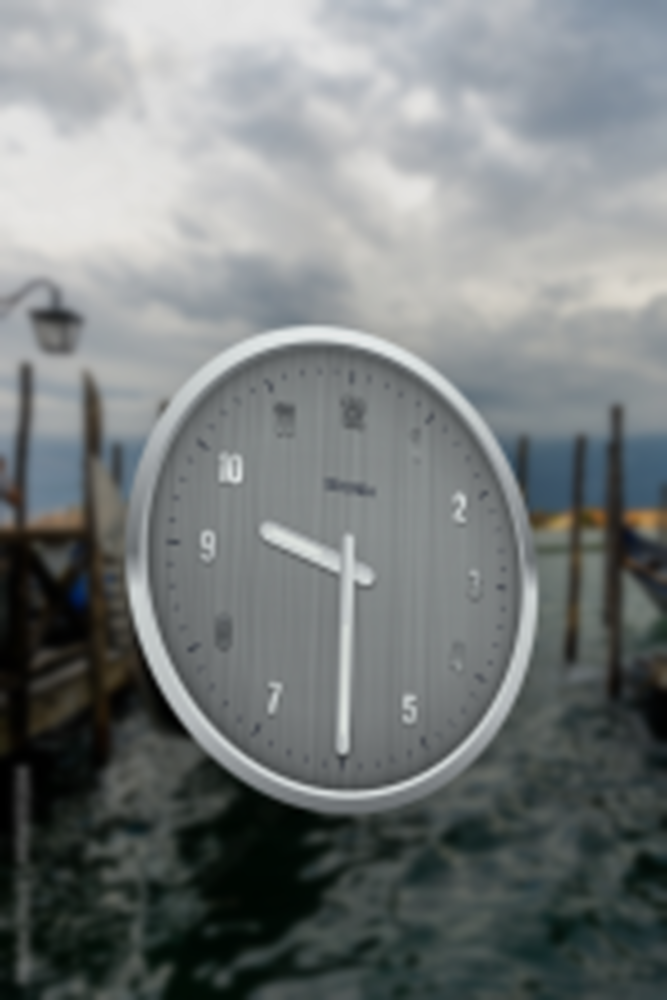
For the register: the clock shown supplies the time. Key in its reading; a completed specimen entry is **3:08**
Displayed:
**9:30**
